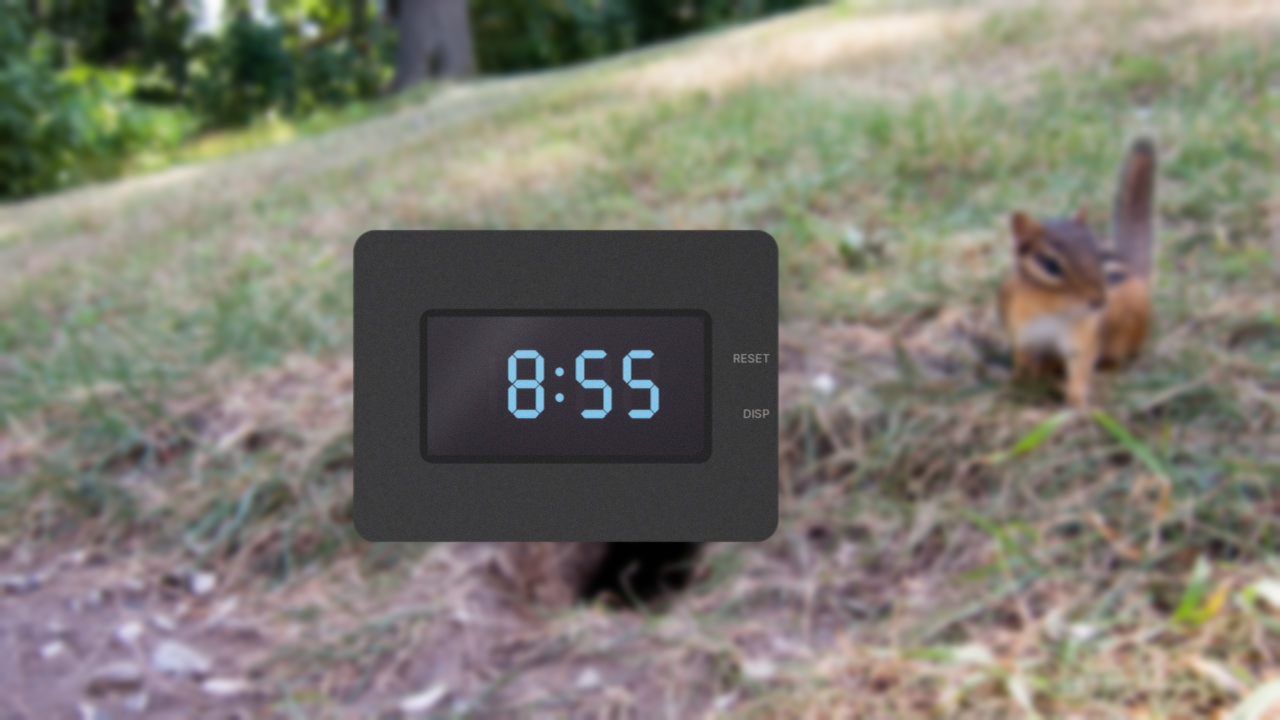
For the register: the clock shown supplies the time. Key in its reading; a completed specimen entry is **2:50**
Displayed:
**8:55**
